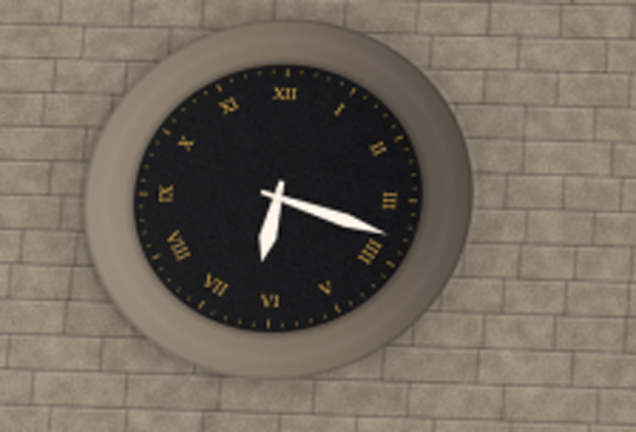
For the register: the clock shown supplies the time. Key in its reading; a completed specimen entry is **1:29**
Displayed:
**6:18**
